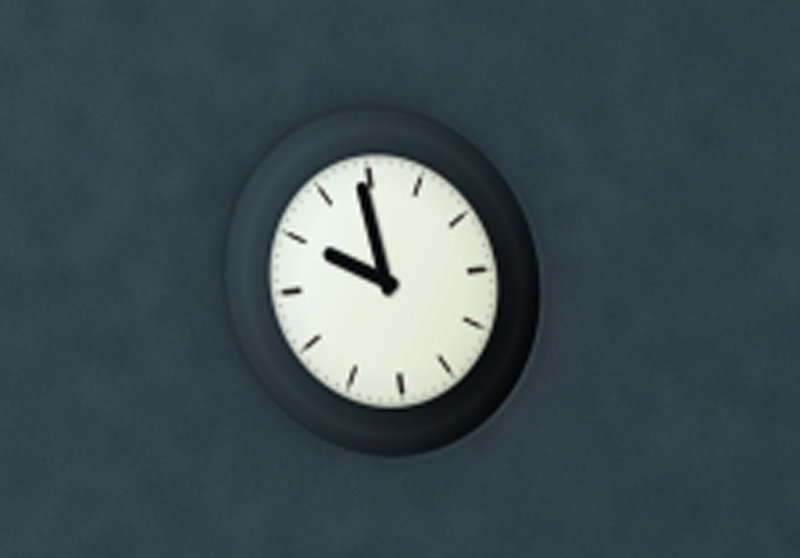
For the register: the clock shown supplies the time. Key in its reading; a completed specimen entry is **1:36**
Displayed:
**9:59**
